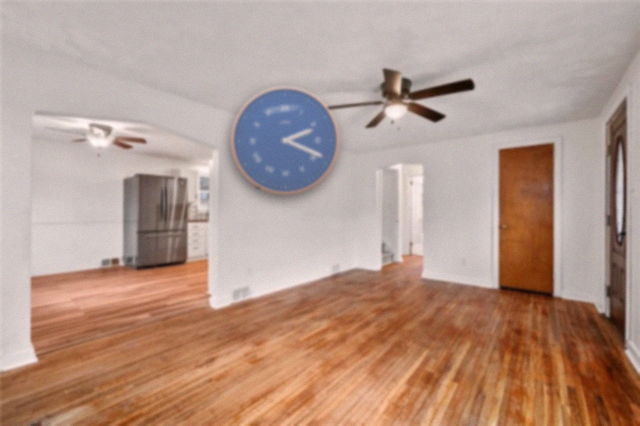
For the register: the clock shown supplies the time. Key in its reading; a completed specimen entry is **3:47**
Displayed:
**2:19**
